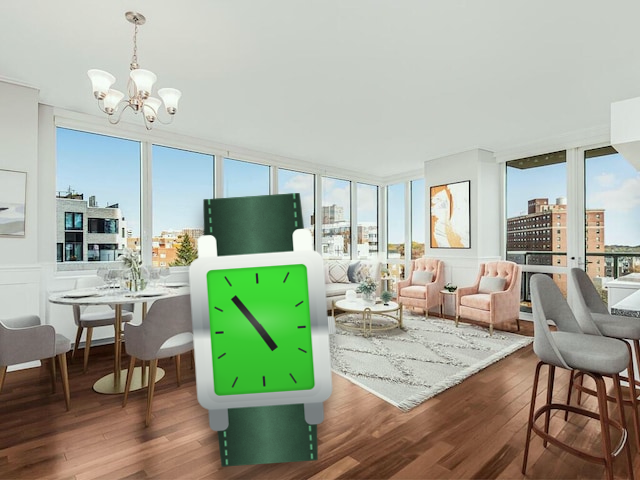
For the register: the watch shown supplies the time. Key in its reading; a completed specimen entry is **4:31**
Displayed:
**4:54**
